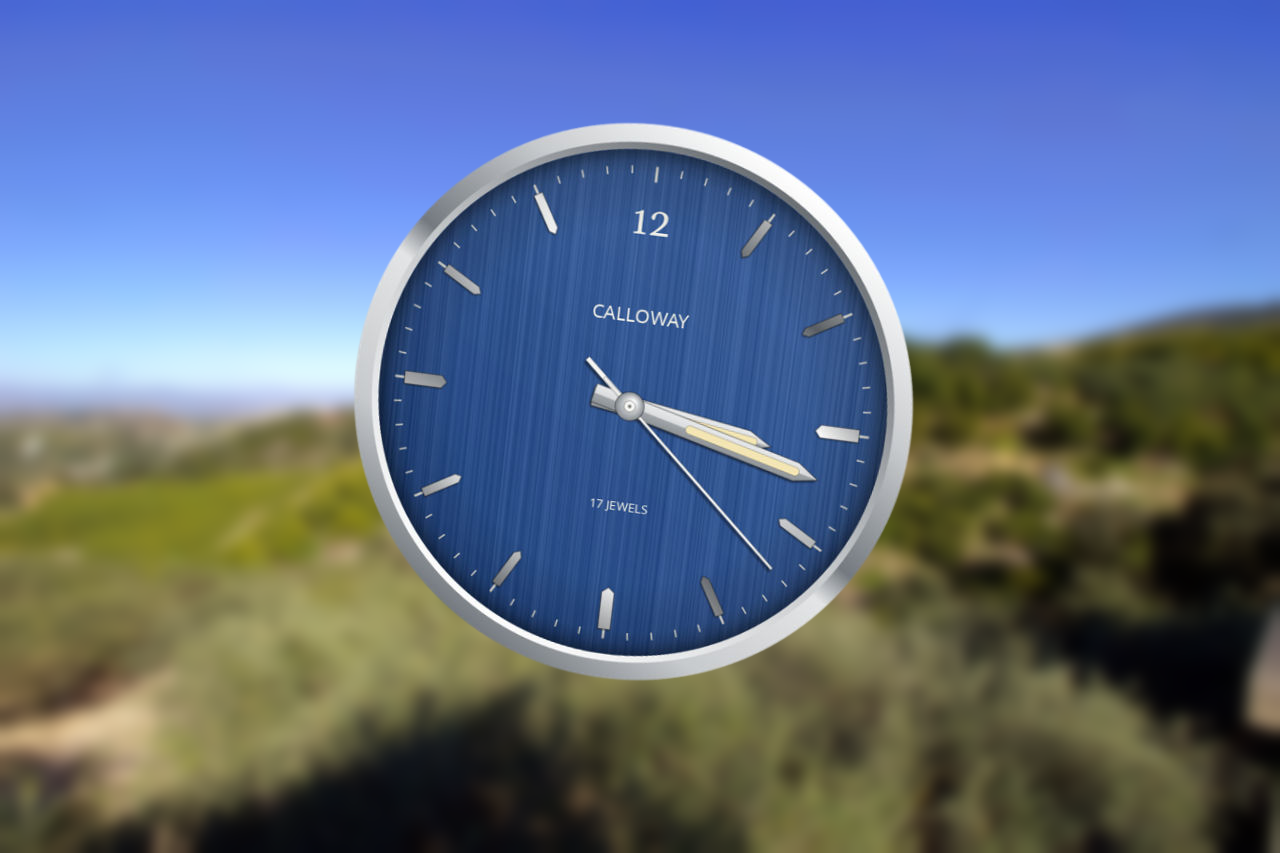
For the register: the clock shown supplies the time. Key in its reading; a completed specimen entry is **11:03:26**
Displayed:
**3:17:22**
